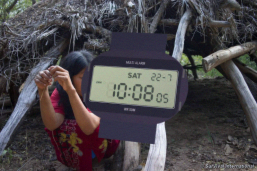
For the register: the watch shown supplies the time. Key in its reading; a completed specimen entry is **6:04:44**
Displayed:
**10:08:05**
